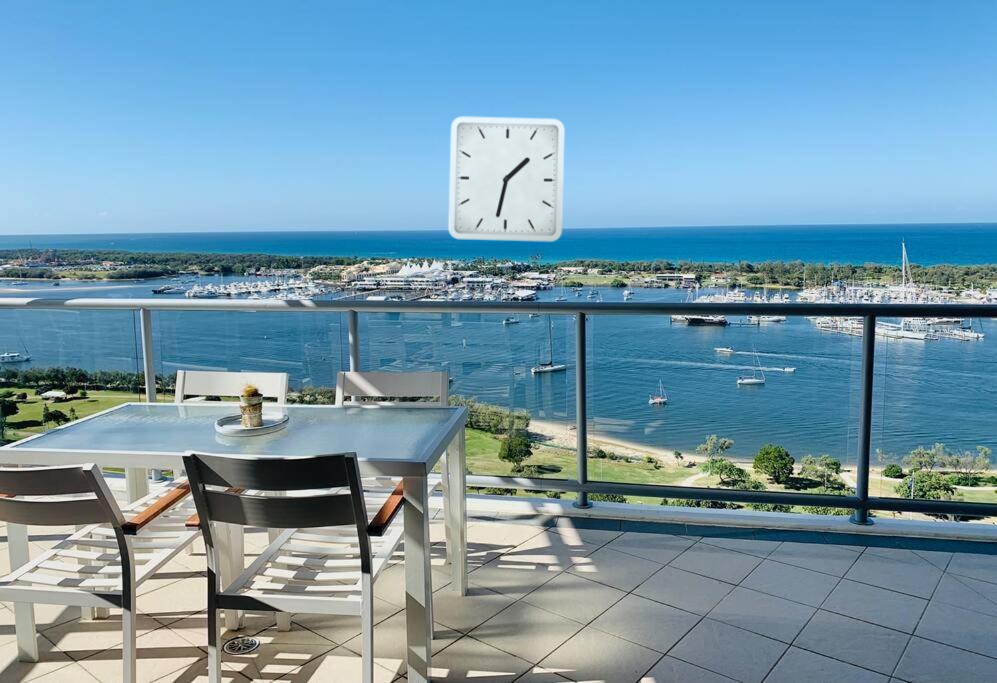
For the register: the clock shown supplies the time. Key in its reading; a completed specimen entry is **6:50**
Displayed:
**1:32**
